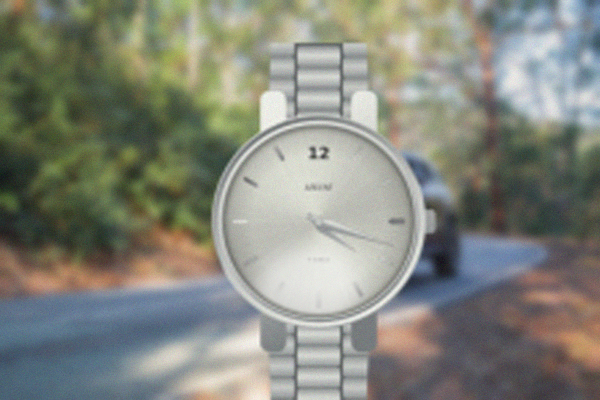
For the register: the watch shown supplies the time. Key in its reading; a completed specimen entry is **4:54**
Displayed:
**4:18**
